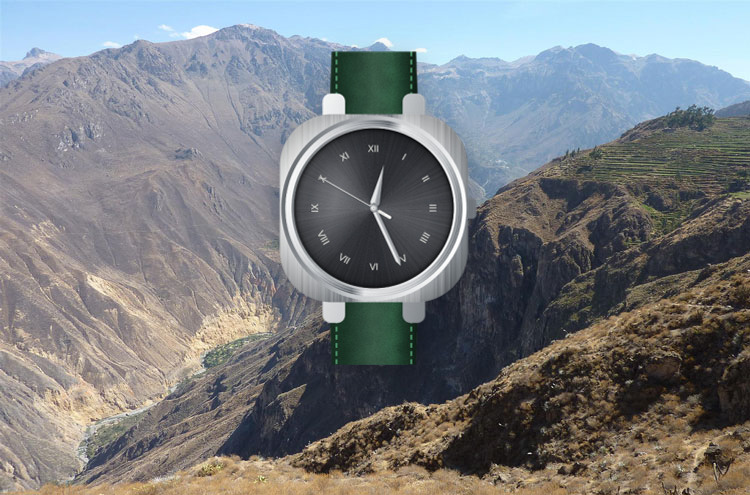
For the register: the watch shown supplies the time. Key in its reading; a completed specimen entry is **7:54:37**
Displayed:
**12:25:50**
